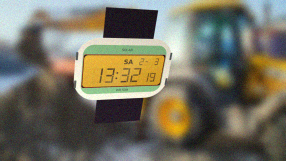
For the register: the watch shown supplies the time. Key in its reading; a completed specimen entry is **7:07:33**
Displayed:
**13:32:19**
